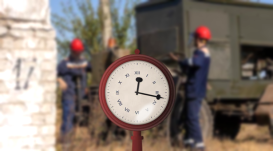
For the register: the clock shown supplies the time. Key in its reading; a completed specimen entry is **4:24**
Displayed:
**12:17**
